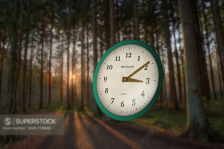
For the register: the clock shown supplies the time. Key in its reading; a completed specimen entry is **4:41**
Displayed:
**3:09**
